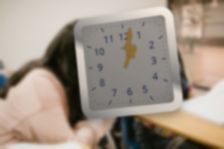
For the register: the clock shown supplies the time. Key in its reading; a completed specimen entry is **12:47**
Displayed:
**1:02**
